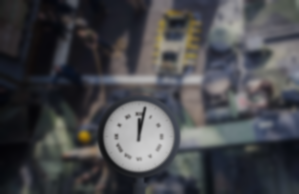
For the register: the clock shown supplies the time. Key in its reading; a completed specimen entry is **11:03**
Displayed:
**12:02**
